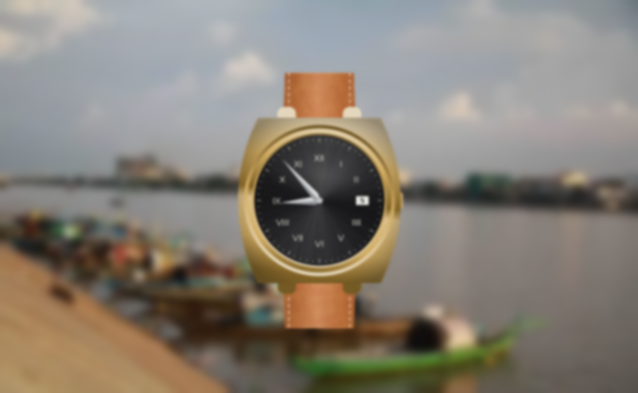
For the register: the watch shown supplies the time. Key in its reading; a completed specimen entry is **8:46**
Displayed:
**8:53**
